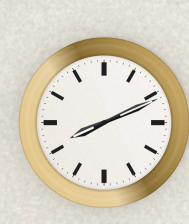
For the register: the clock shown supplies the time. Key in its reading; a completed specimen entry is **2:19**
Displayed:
**8:11**
